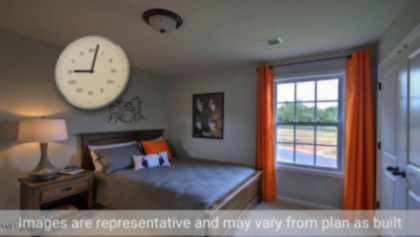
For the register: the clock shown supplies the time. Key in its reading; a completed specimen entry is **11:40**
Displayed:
**9:02**
